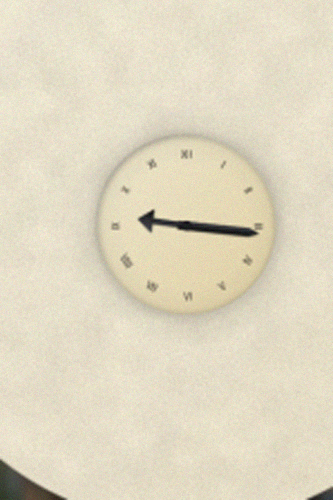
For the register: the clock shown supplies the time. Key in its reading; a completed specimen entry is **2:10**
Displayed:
**9:16**
